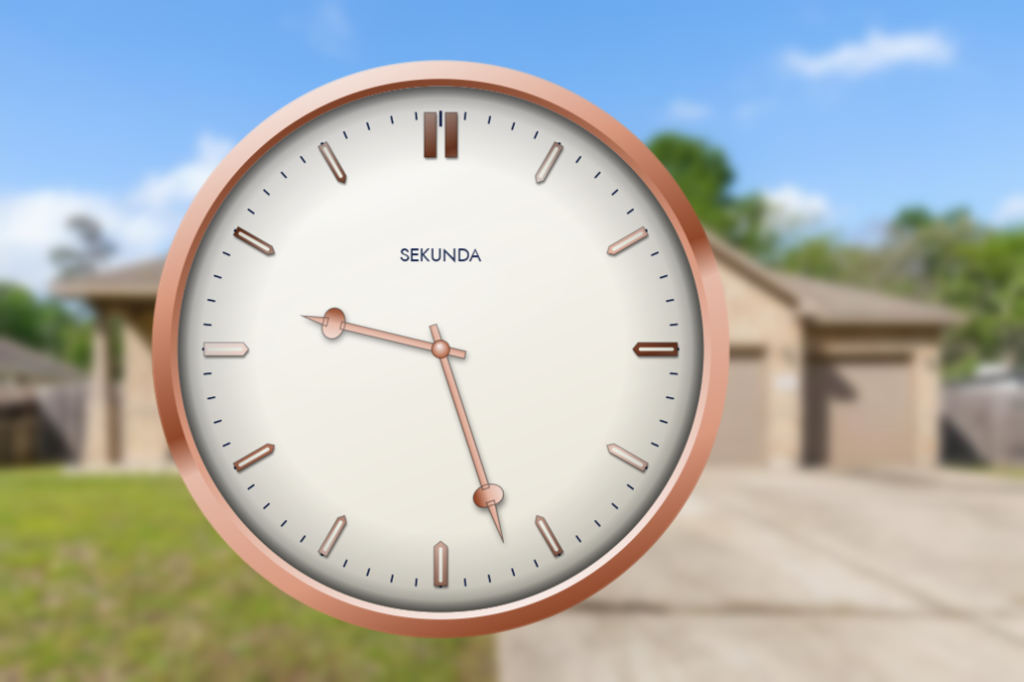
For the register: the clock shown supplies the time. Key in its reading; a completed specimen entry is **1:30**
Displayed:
**9:27**
